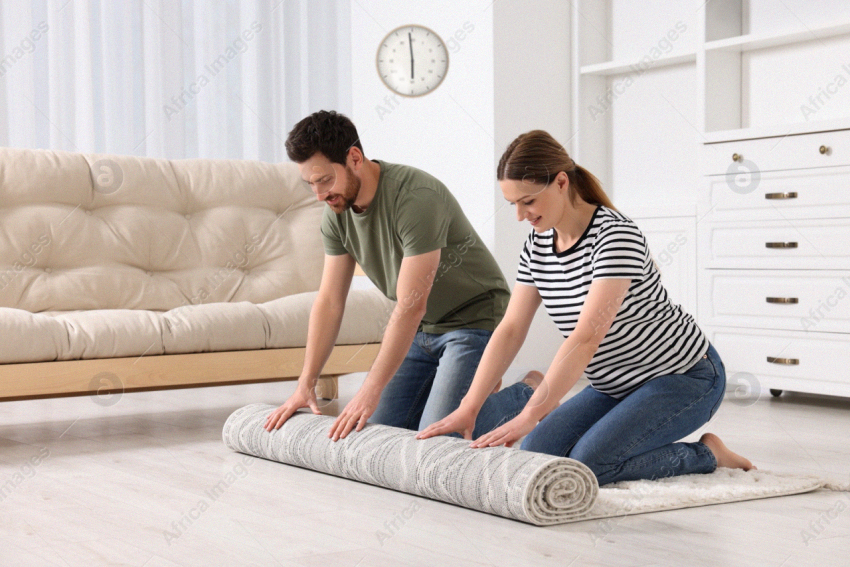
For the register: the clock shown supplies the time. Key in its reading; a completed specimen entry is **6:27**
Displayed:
**5:59**
